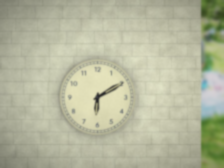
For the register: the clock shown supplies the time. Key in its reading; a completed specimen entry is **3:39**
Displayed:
**6:10**
